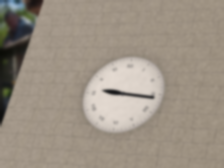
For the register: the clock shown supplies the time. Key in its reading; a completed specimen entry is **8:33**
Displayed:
**9:16**
